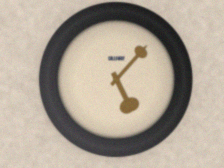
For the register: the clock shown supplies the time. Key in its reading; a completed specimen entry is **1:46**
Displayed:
**5:07**
